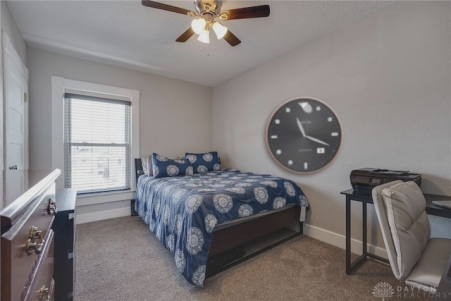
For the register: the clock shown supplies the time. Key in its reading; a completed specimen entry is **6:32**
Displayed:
**11:19**
